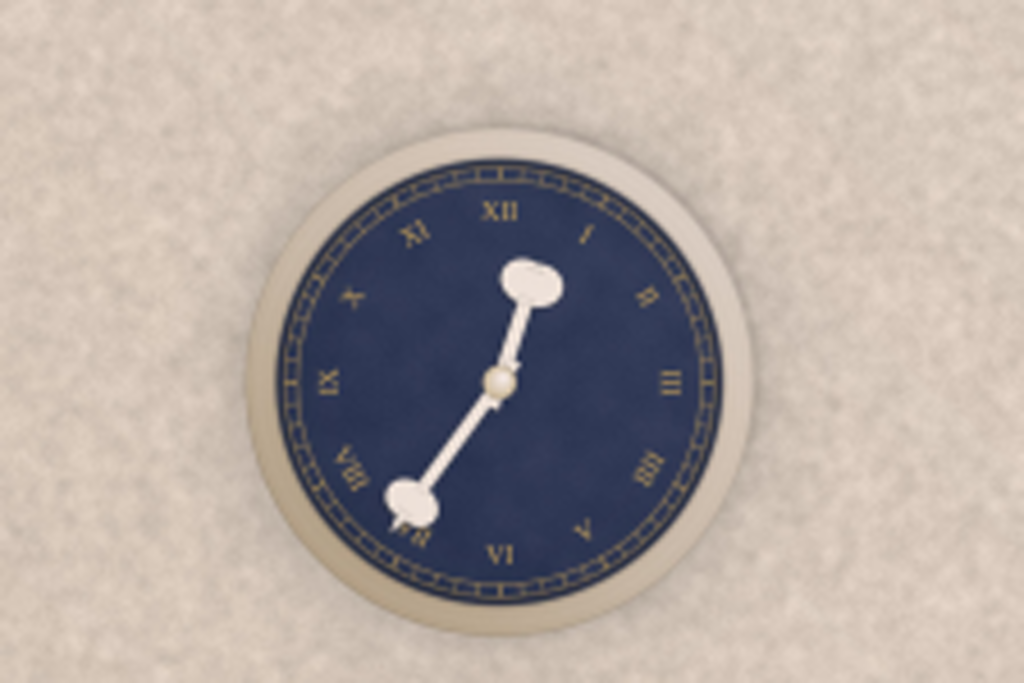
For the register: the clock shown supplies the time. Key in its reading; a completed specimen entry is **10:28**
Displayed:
**12:36**
